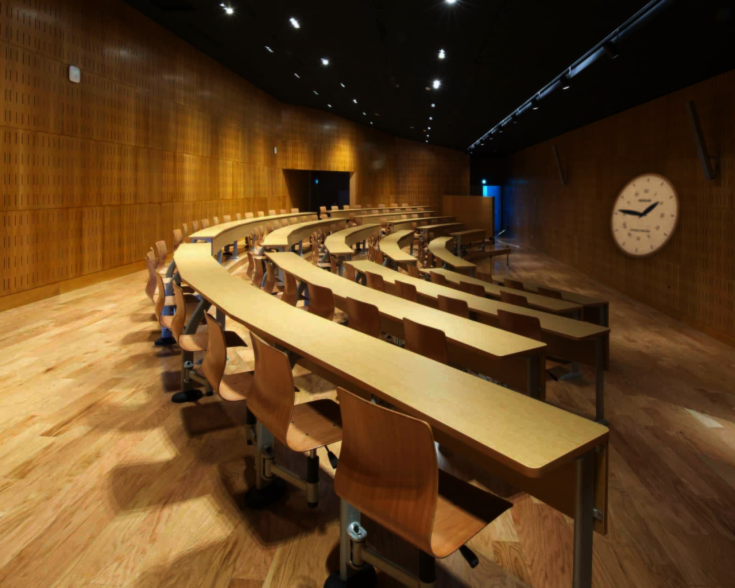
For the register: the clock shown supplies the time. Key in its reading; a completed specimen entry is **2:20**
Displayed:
**1:46**
